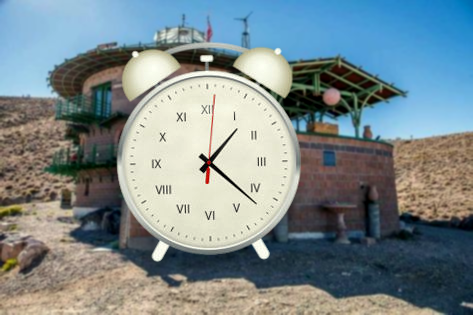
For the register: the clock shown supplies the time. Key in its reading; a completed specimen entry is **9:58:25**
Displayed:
**1:22:01**
